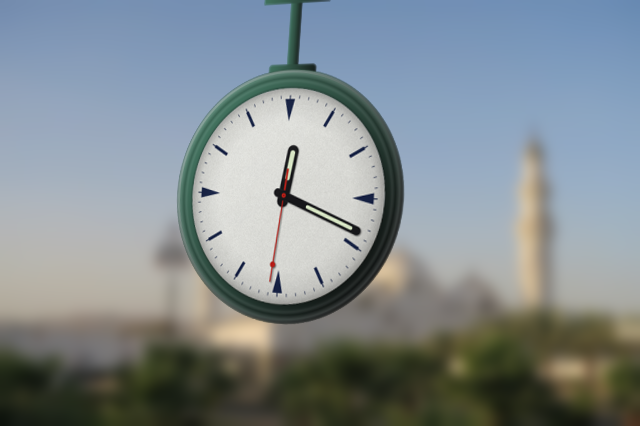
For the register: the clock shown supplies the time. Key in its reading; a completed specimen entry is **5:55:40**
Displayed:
**12:18:31**
